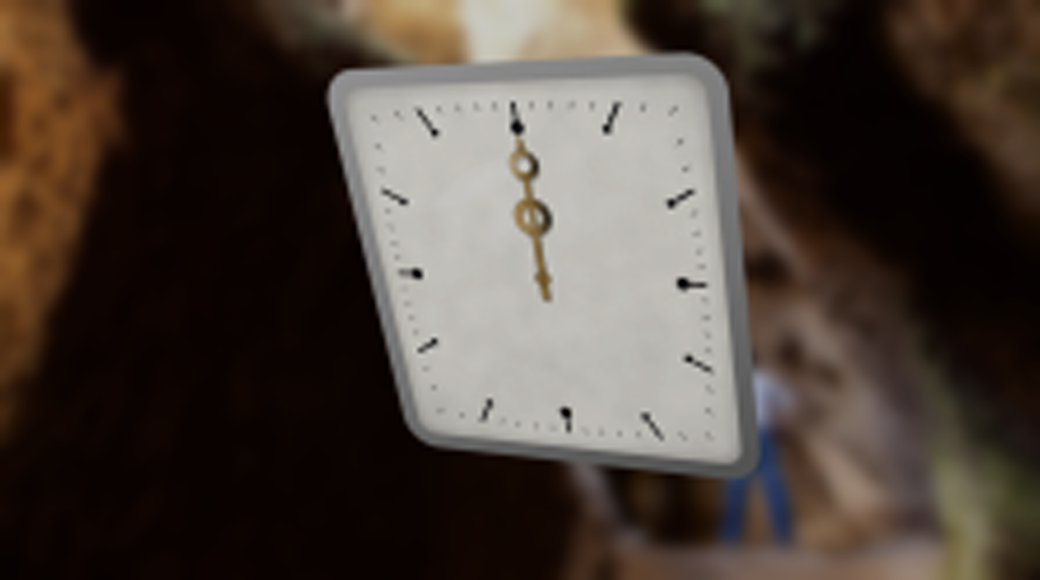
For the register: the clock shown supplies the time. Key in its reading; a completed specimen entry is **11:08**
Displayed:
**12:00**
